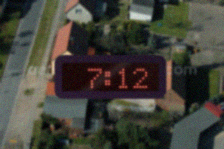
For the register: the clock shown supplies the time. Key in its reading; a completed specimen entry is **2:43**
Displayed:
**7:12**
